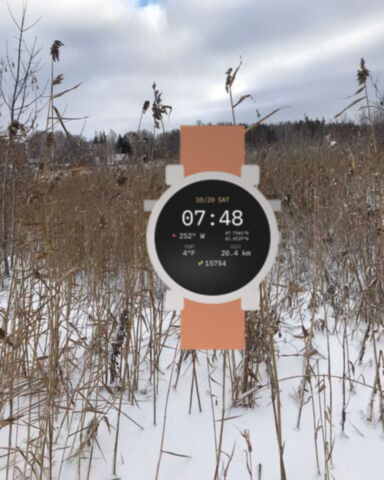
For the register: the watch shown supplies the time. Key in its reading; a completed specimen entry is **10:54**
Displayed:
**7:48**
